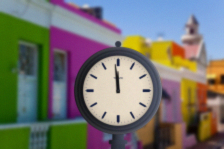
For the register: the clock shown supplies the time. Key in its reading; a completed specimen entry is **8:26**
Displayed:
**11:59**
